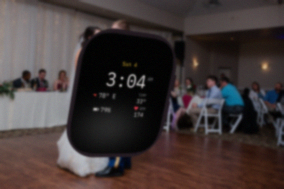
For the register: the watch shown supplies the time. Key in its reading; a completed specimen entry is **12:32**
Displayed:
**3:04**
